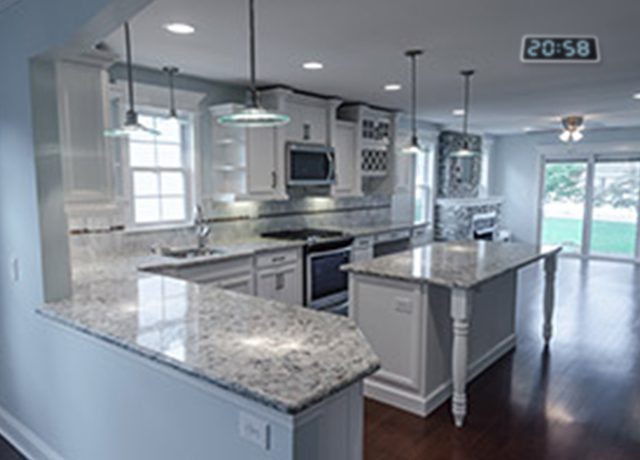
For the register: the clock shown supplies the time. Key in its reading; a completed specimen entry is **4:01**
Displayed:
**20:58**
